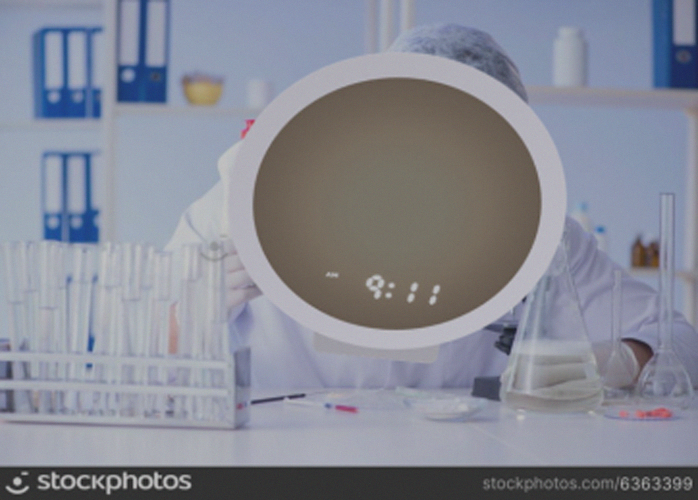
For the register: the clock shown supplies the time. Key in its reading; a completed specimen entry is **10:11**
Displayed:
**9:11**
